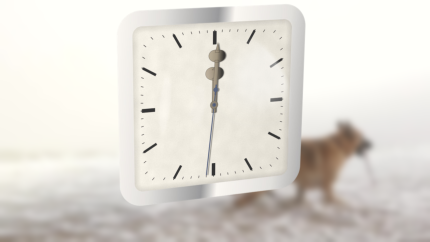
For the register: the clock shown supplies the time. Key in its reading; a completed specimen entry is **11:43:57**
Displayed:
**12:00:31**
